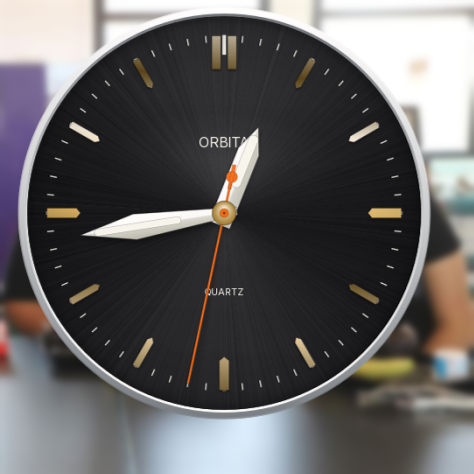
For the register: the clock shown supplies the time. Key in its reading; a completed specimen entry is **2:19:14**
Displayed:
**12:43:32**
